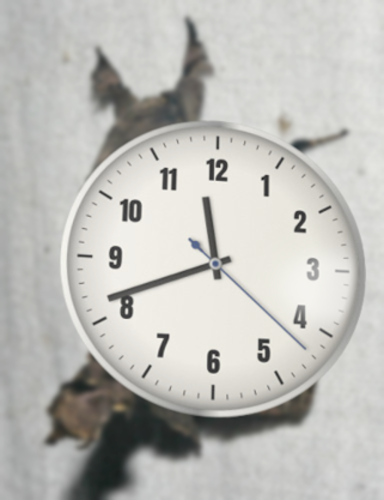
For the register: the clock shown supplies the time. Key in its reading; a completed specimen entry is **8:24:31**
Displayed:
**11:41:22**
